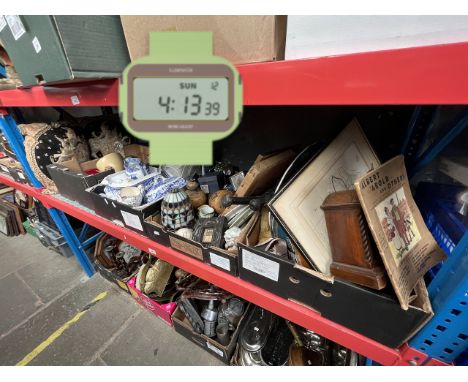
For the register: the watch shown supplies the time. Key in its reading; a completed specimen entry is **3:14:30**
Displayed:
**4:13:39**
